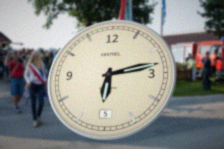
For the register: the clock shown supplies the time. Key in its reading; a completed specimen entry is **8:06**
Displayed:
**6:13**
